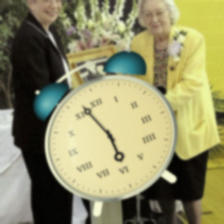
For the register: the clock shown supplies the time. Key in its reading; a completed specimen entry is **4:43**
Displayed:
**5:57**
